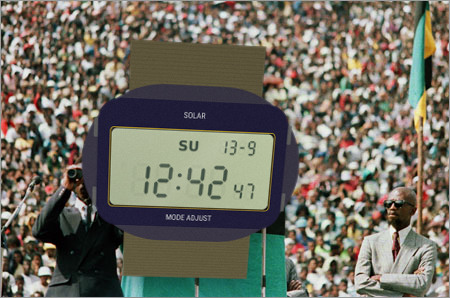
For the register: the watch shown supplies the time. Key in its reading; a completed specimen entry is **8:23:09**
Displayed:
**12:42:47**
